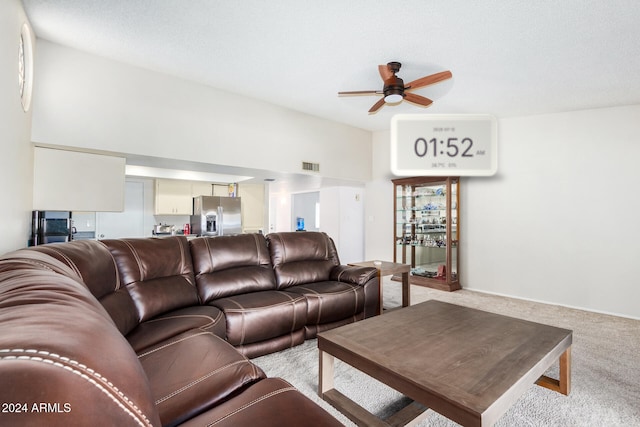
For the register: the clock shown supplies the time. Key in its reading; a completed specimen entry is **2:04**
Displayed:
**1:52**
